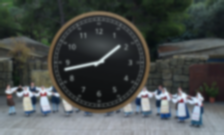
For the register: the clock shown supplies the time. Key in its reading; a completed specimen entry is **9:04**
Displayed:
**1:43**
